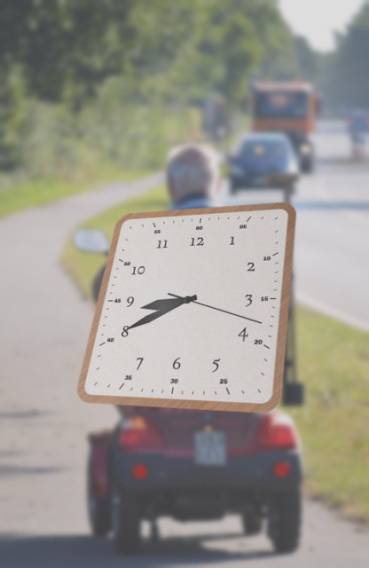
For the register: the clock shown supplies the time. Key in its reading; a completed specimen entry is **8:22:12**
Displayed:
**8:40:18**
